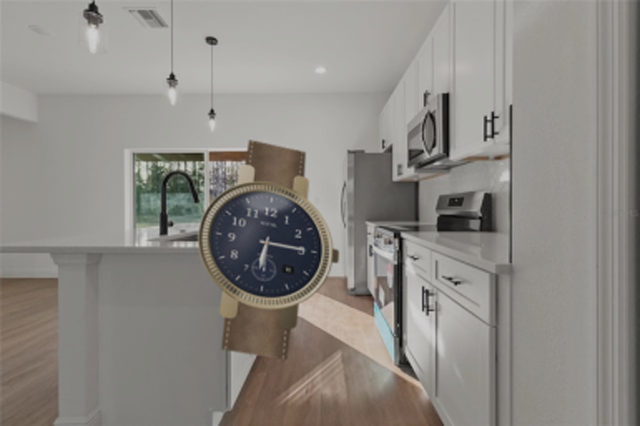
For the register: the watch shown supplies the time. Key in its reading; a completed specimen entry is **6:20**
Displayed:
**6:15**
